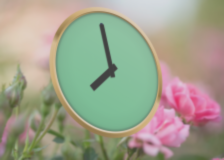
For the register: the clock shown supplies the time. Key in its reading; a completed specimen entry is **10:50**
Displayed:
**8:00**
